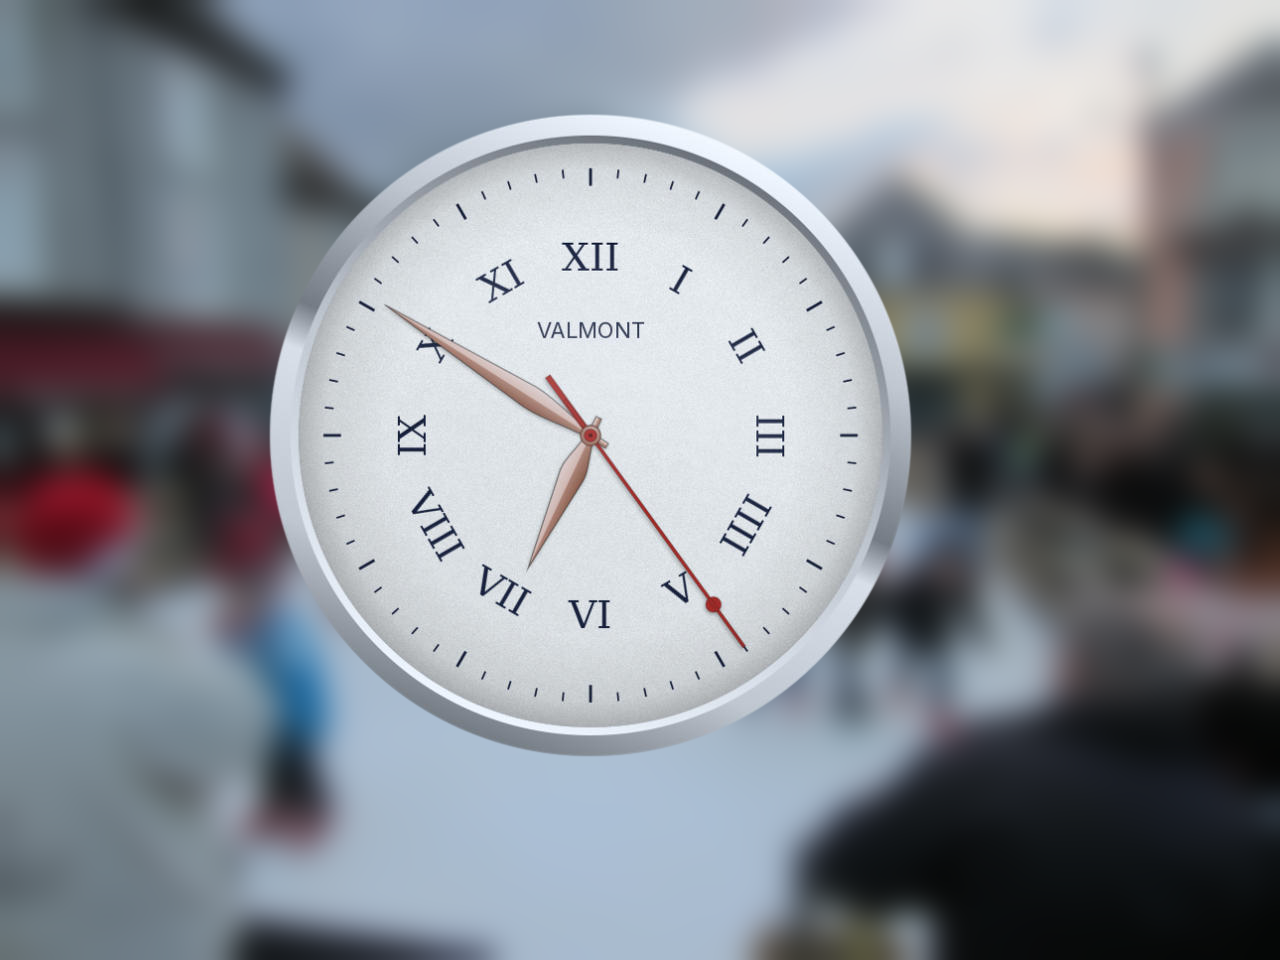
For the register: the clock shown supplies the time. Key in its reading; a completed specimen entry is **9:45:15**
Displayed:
**6:50:24**
